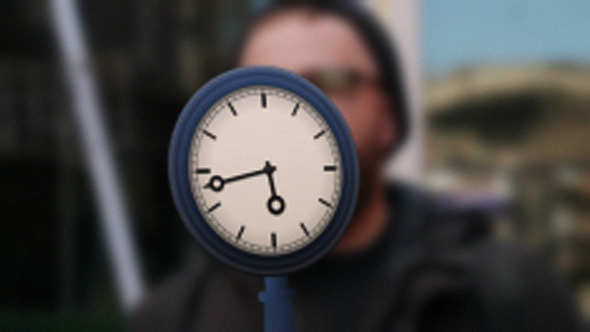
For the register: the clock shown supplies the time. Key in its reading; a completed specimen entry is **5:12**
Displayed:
**5:43**
